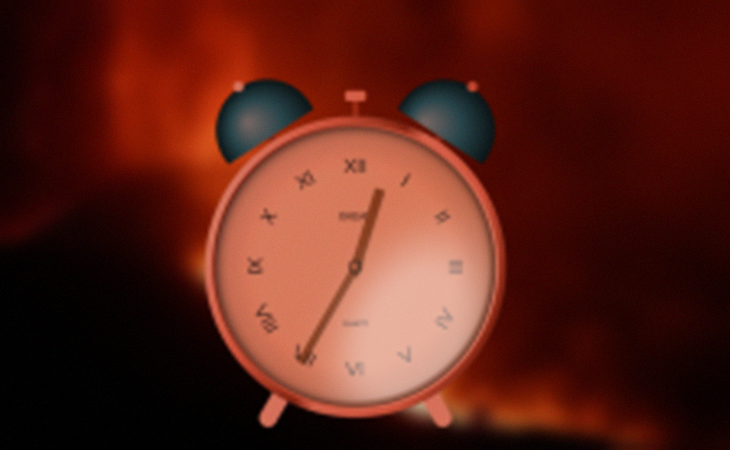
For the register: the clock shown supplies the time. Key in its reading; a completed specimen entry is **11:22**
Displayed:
**12:35**
